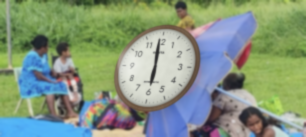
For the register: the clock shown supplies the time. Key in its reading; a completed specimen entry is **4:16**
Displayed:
**5:59**
